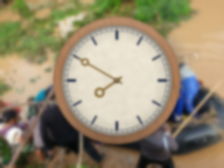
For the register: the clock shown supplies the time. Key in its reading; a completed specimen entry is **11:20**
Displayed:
**7:50**
